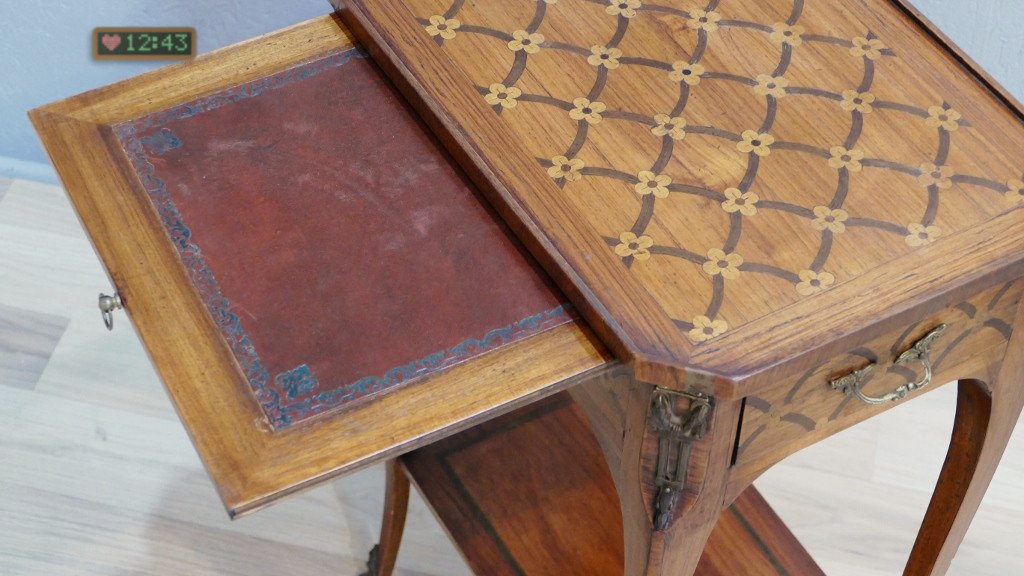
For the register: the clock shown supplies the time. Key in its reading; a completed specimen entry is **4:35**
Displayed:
**12:43**
